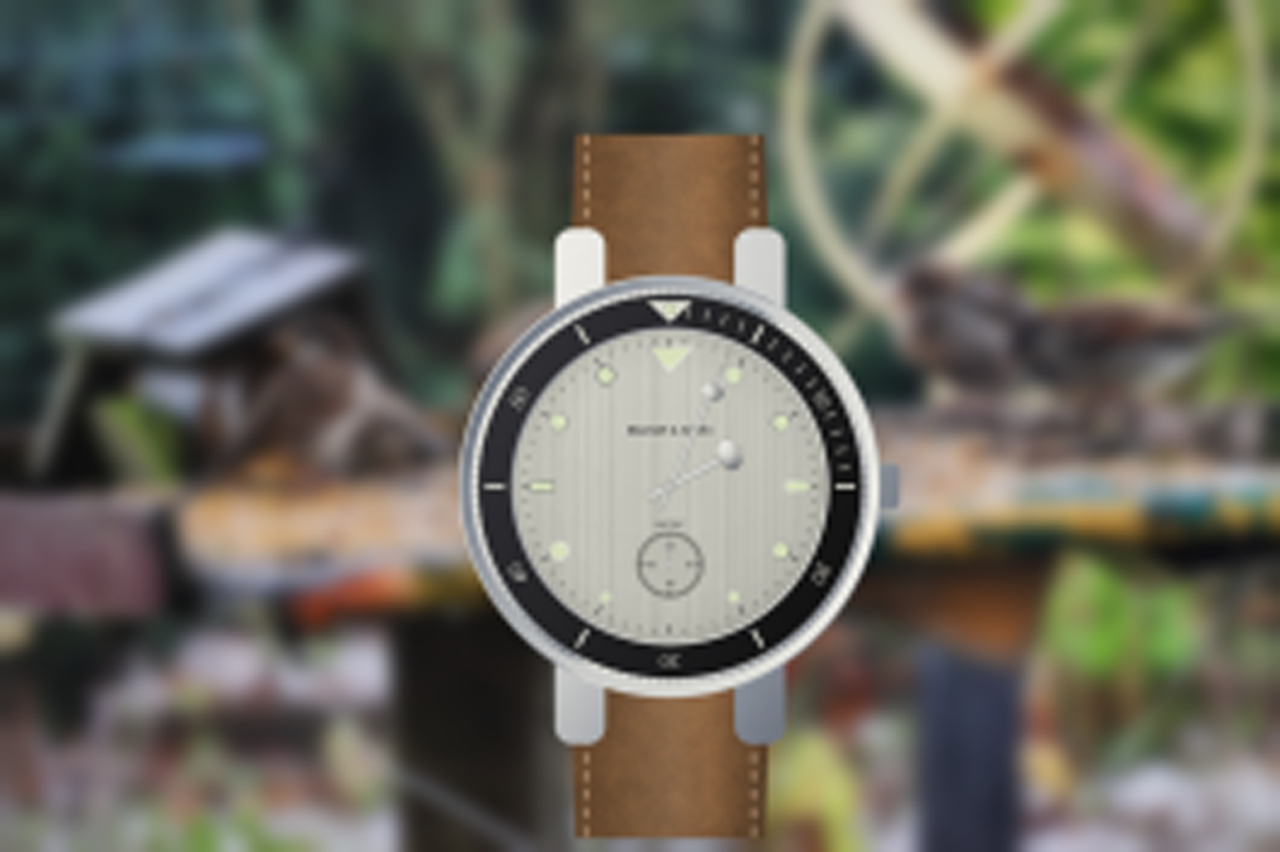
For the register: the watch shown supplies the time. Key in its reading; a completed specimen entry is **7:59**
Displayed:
**2:04**
